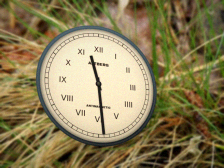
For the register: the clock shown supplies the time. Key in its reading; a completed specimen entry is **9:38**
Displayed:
**11:29**
